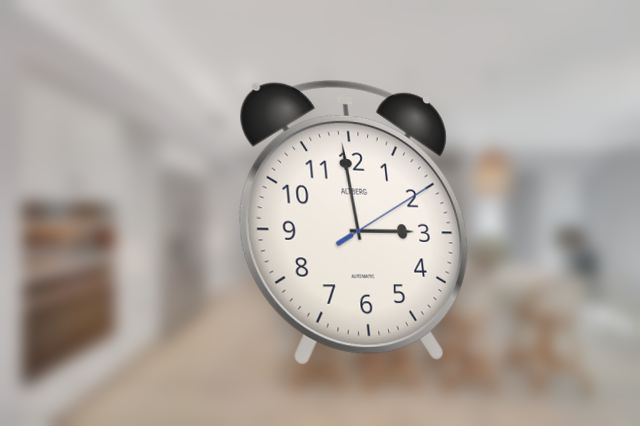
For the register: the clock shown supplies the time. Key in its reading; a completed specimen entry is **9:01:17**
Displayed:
**2:59:10**
